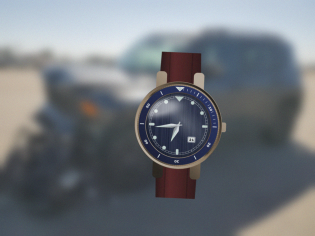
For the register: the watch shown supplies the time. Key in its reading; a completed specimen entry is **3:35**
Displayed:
**6:44**
